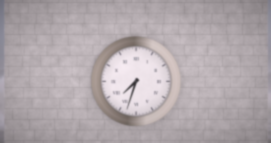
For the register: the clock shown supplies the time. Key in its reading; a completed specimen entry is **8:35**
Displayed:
**7:33**
